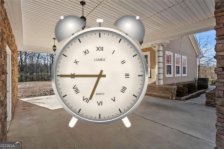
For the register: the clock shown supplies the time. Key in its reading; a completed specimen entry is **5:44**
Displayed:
**6:45**
